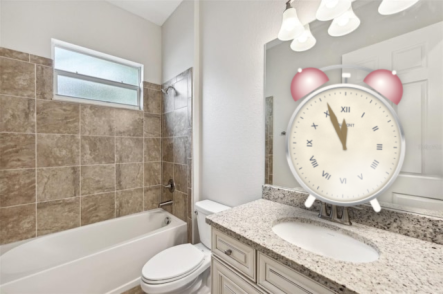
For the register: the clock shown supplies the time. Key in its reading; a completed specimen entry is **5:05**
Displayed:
**11:56**
